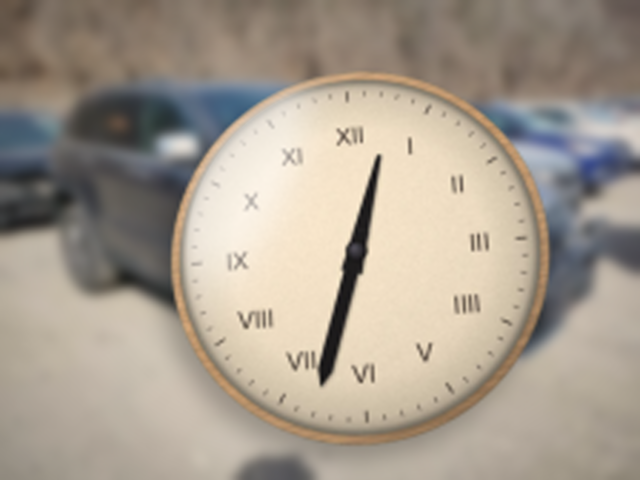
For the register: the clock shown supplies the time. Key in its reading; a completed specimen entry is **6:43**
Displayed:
**12:33**
